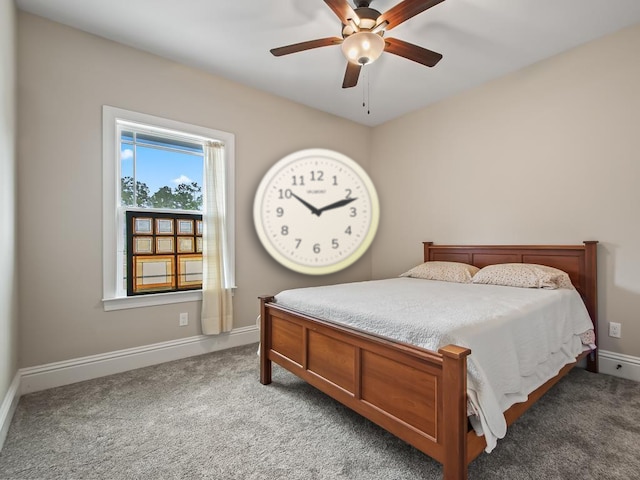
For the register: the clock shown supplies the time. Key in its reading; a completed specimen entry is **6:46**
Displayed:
**10:12**
